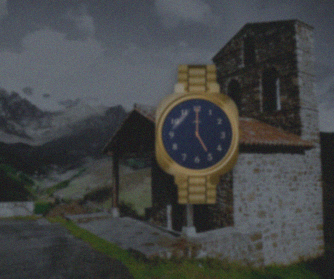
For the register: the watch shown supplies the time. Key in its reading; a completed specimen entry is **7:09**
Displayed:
**5:00**
